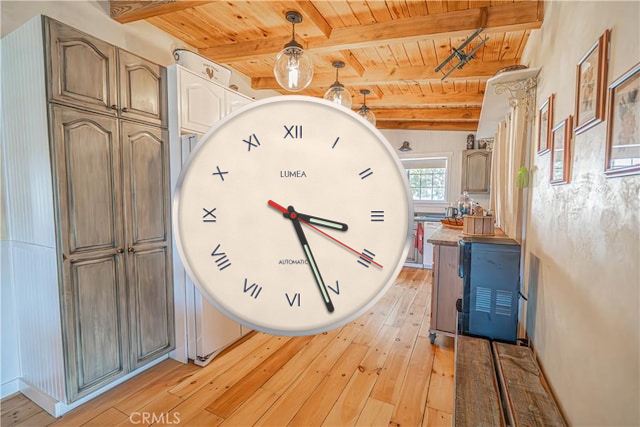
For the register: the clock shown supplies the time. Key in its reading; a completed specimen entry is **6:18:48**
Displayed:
**3:26:20**
